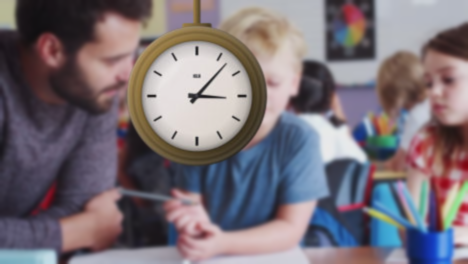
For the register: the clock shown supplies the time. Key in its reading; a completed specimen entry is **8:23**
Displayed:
**3:07**
